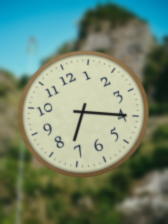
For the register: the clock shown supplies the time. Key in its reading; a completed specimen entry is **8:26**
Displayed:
**7:20**
